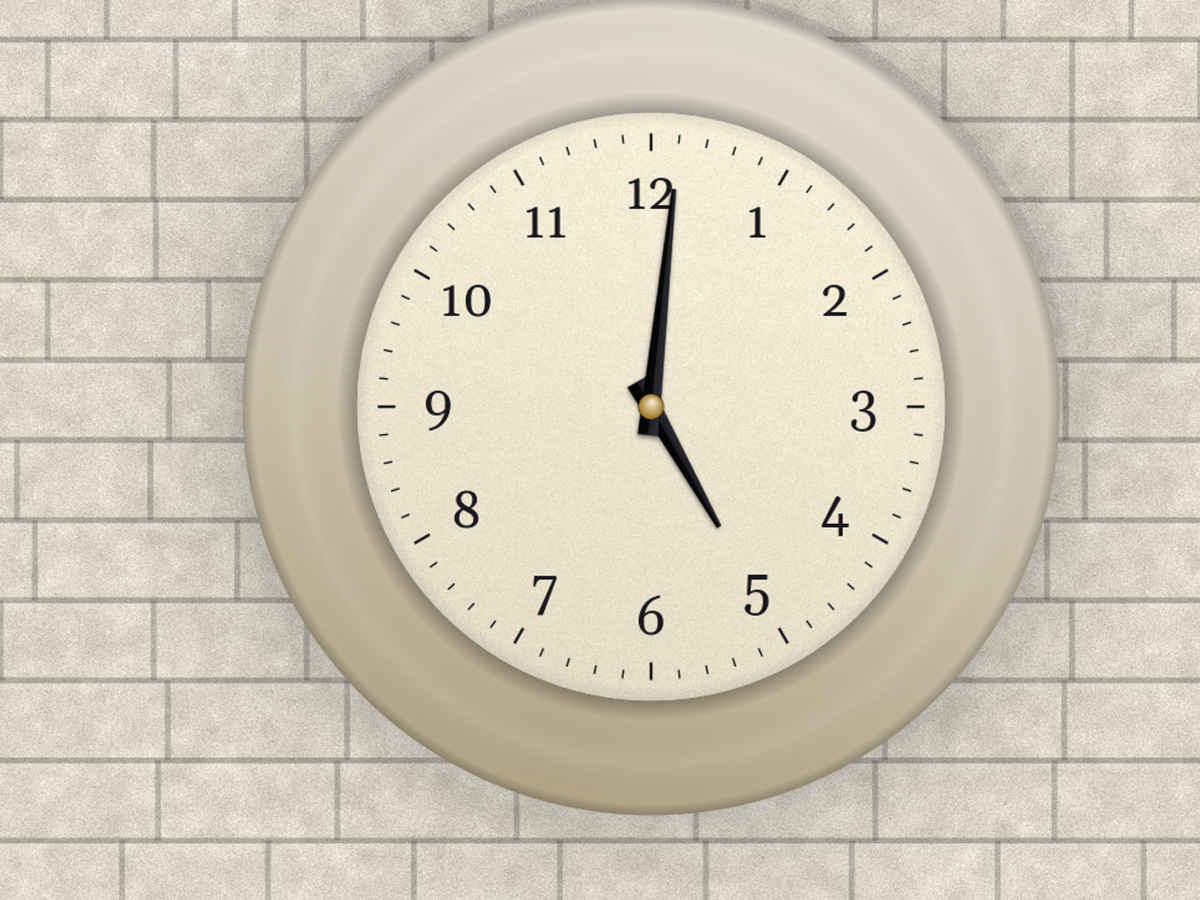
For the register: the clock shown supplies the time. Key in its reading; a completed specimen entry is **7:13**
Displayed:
**5:01**
